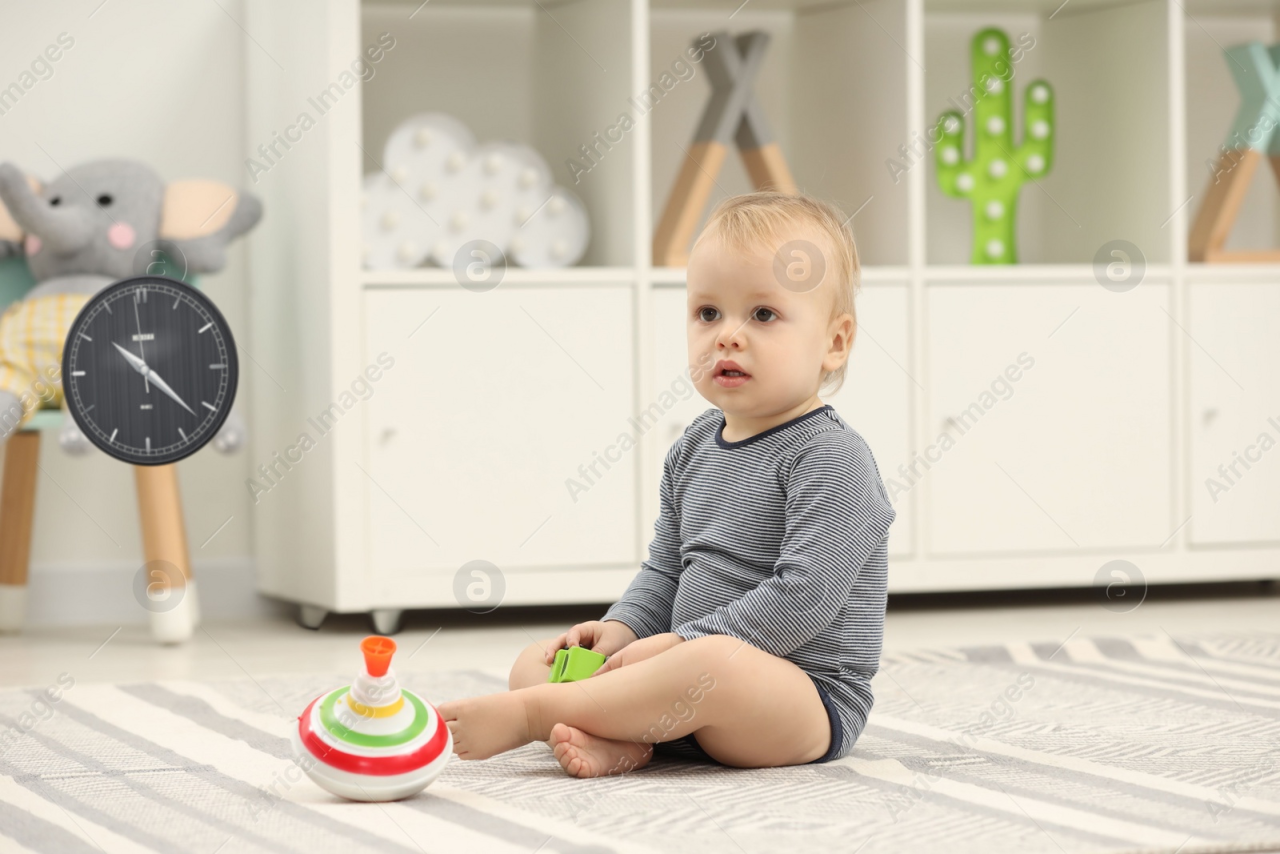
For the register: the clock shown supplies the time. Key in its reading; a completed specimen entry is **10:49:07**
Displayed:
**10:21:59**
